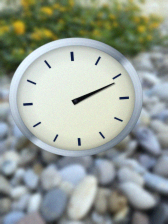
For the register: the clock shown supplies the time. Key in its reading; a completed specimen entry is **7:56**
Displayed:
**2:11**
